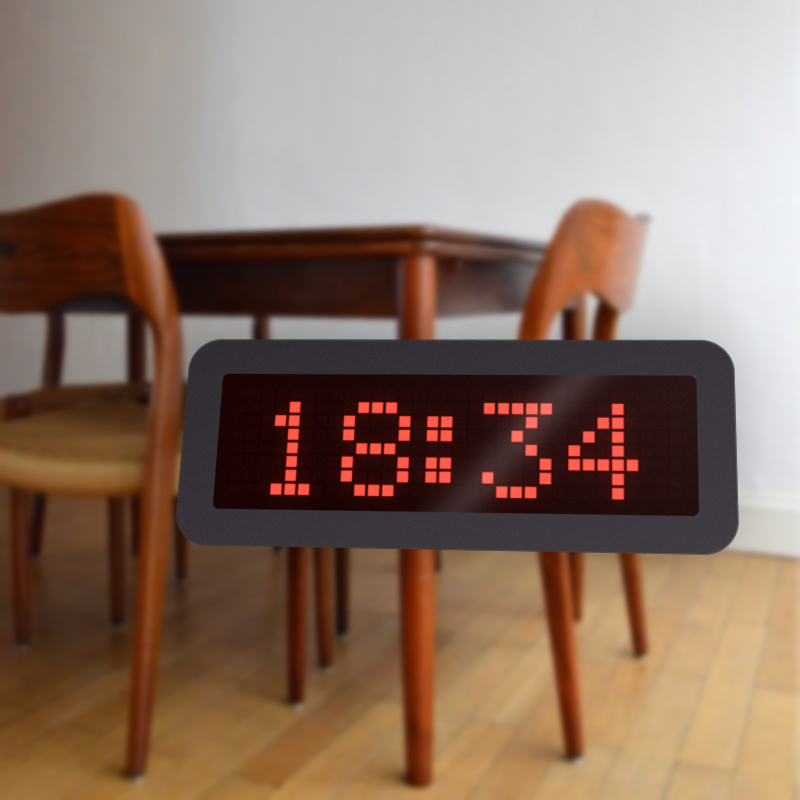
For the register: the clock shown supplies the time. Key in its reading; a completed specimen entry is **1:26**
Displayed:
**18:34**
